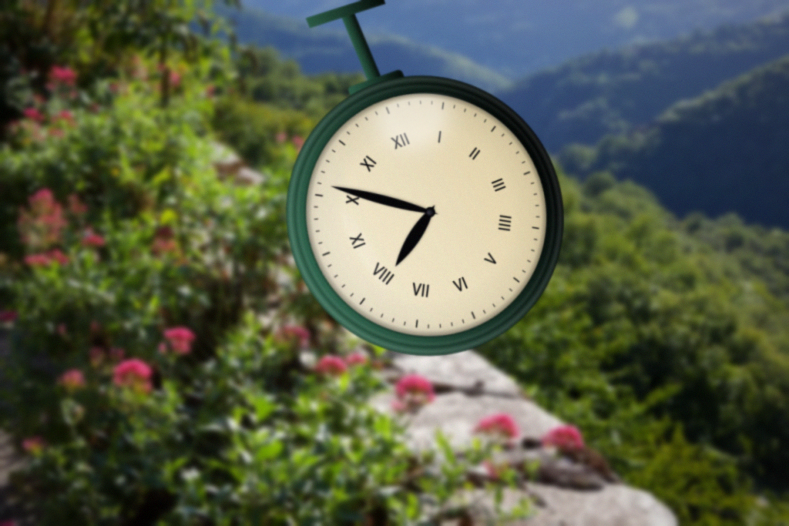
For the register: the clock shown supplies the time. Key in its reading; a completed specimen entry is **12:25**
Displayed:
**7:51**
